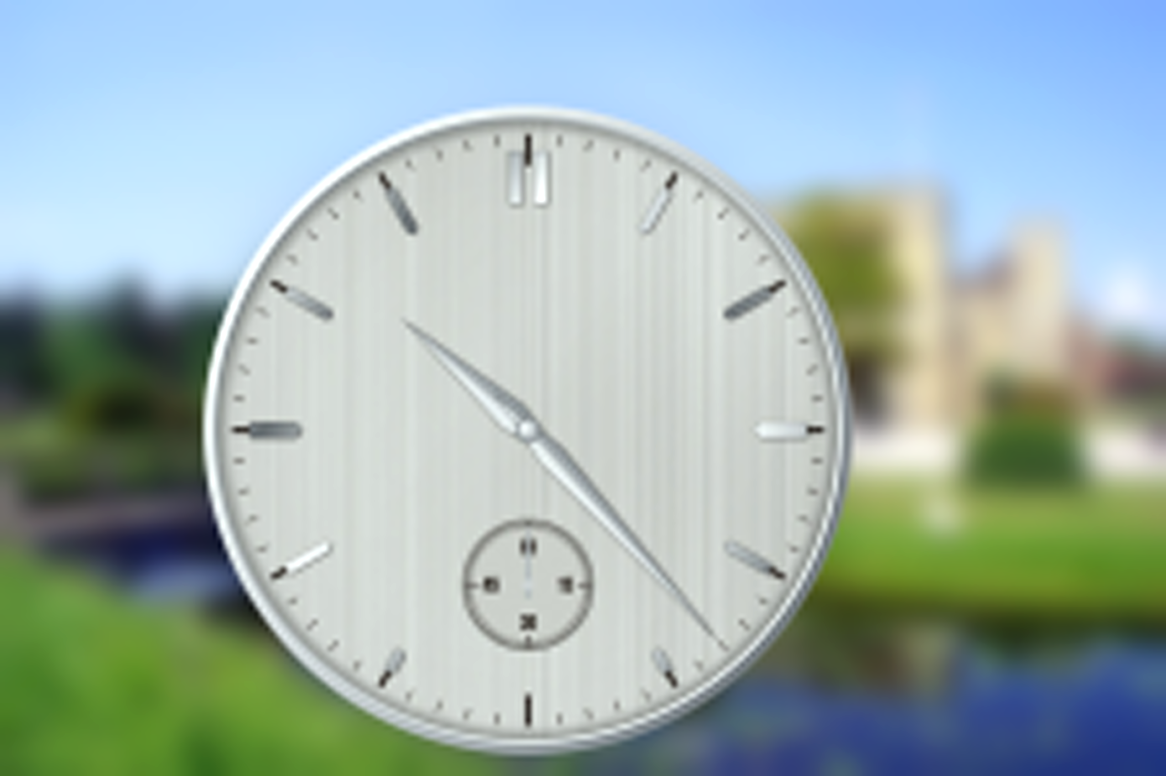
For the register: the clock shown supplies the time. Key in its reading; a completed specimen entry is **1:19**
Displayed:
**10:23**
